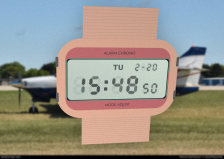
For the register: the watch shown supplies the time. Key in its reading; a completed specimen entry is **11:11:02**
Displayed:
**15:48:50**
